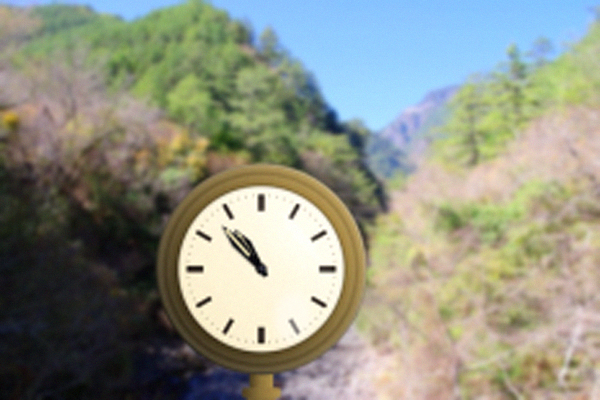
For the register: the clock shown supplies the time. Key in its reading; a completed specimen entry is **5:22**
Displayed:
**10:53**
